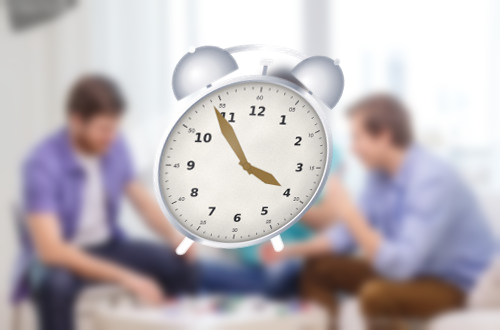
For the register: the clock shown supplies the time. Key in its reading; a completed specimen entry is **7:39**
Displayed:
**3:54**
